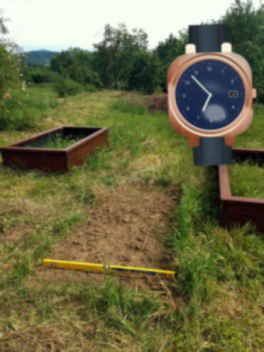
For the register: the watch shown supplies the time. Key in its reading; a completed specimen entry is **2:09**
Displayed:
**6:53**
